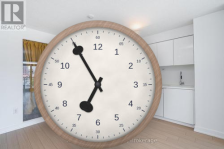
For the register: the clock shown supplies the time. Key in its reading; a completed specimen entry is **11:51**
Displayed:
**6:55**
